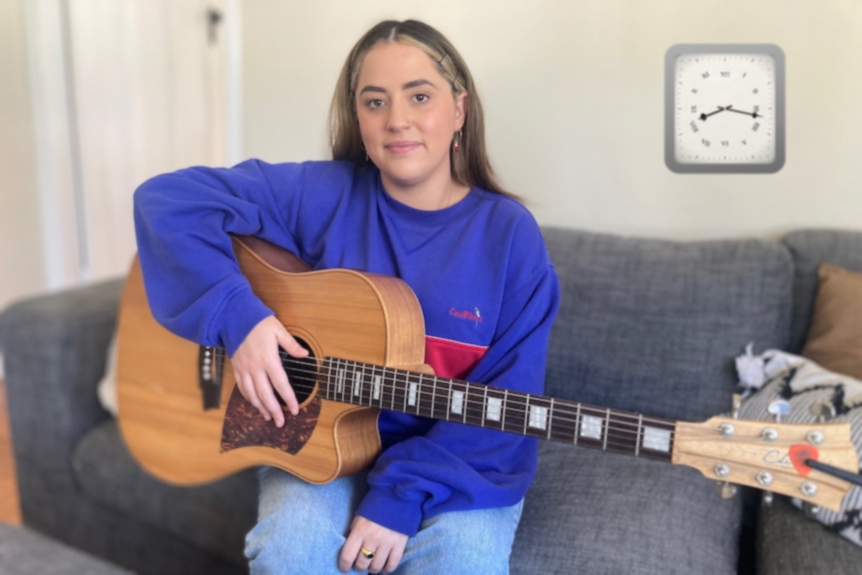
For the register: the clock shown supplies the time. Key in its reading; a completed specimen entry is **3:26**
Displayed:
**8:17**
